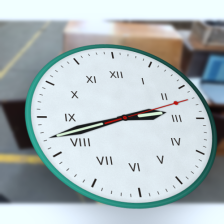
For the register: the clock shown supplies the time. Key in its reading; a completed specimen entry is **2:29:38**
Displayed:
**2:42:12**
